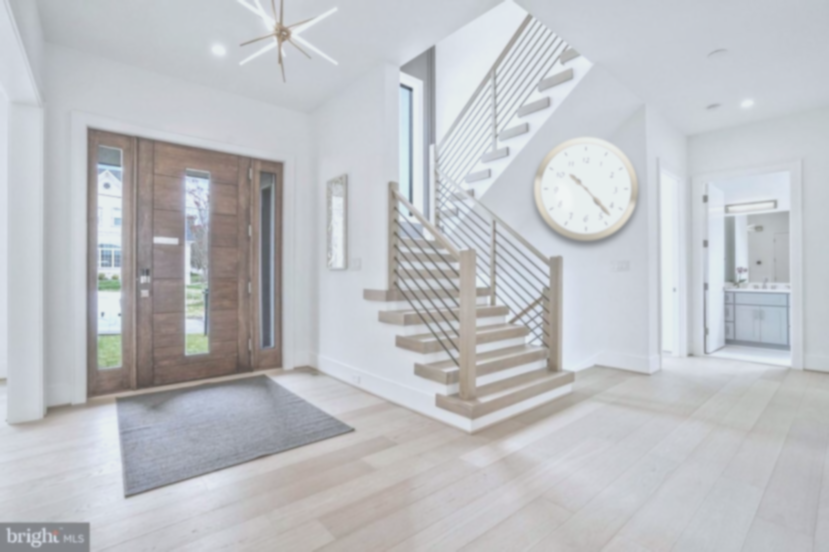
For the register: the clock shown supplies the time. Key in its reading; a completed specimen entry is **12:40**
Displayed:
**10:23**
